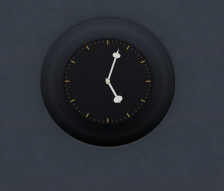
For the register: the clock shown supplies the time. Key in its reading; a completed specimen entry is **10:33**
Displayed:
**5:03**
